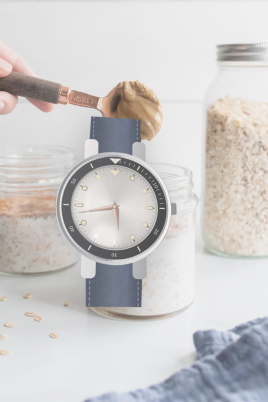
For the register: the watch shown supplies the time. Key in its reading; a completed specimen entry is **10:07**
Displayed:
**5:43**
